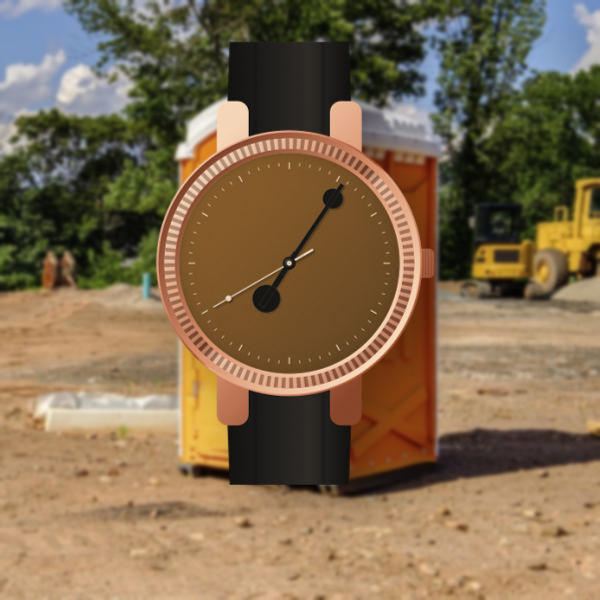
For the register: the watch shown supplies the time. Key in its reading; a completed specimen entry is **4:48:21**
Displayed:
**7:05:40**
